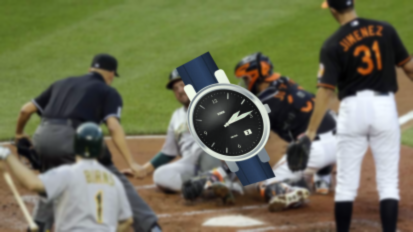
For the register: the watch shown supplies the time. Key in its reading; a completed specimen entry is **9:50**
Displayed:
**2:14**
